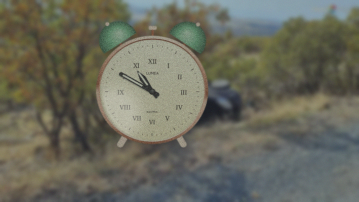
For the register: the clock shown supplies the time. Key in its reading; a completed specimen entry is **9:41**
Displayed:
**10:50**
